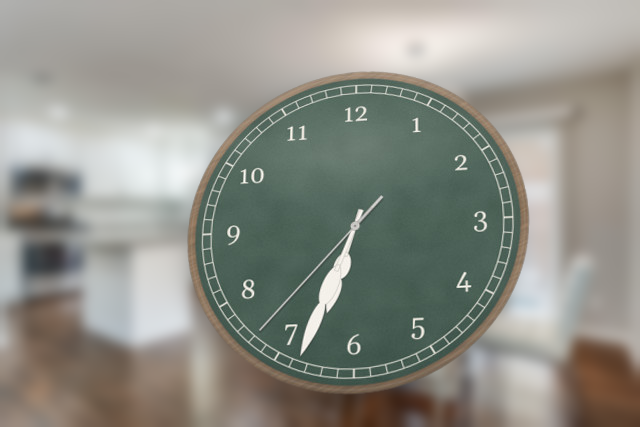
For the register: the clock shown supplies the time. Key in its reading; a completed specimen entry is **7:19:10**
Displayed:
**6:33:37**
